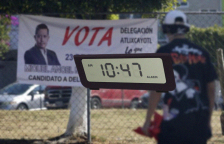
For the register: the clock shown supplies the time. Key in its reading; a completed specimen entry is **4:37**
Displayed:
**10:47**
